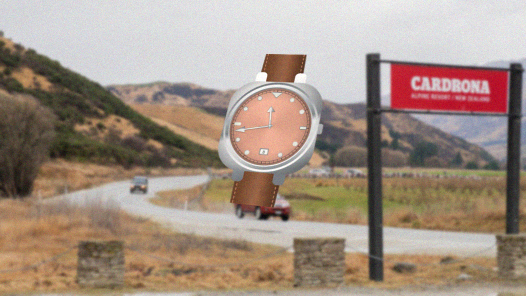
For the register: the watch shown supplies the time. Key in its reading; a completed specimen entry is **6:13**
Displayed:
**11:43**
